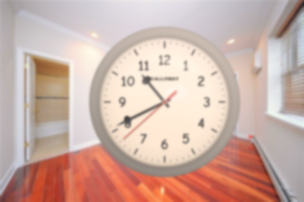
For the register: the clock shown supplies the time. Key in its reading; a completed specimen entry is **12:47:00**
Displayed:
**10:40:38**
